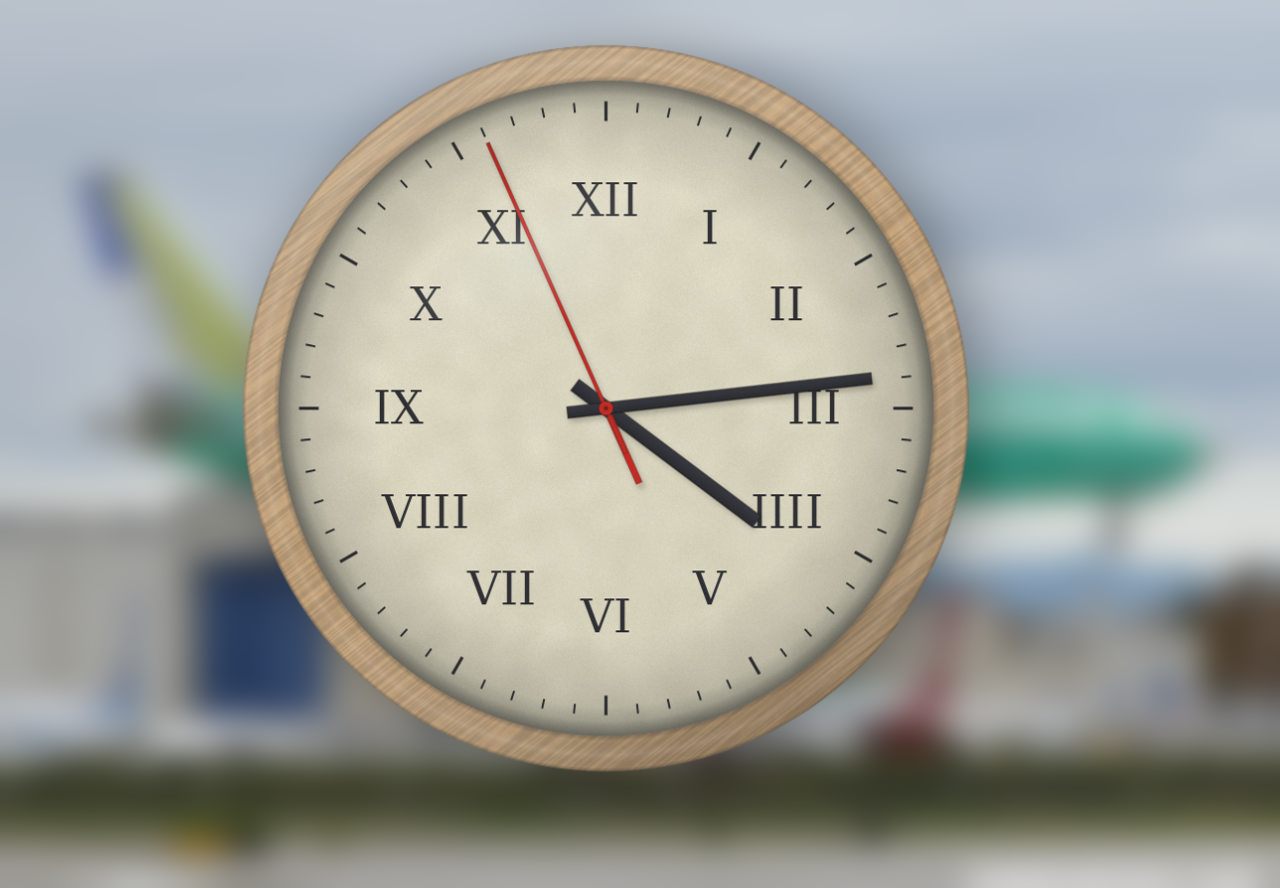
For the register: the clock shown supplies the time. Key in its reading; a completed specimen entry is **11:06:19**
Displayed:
**4:13:56**
